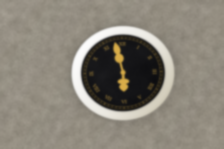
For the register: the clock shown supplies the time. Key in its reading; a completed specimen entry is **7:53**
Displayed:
**5:58**
